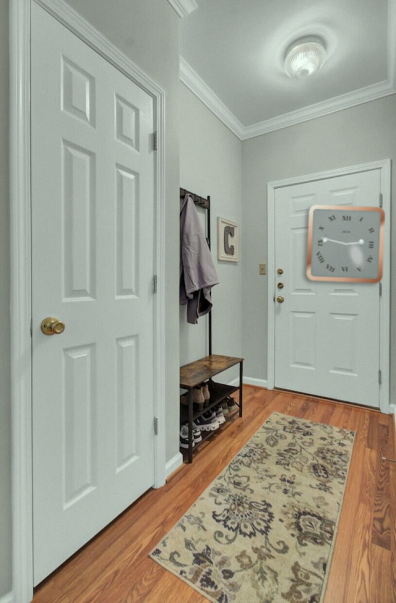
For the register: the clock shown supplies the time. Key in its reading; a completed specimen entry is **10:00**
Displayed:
**2:47**
